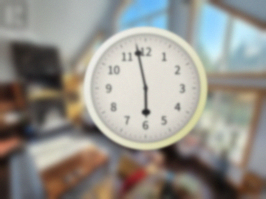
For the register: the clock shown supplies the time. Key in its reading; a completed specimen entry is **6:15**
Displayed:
**5:58**
